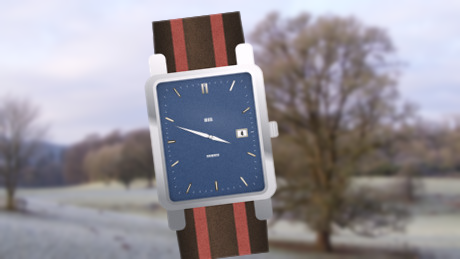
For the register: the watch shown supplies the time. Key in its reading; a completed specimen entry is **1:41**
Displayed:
**3:49**
